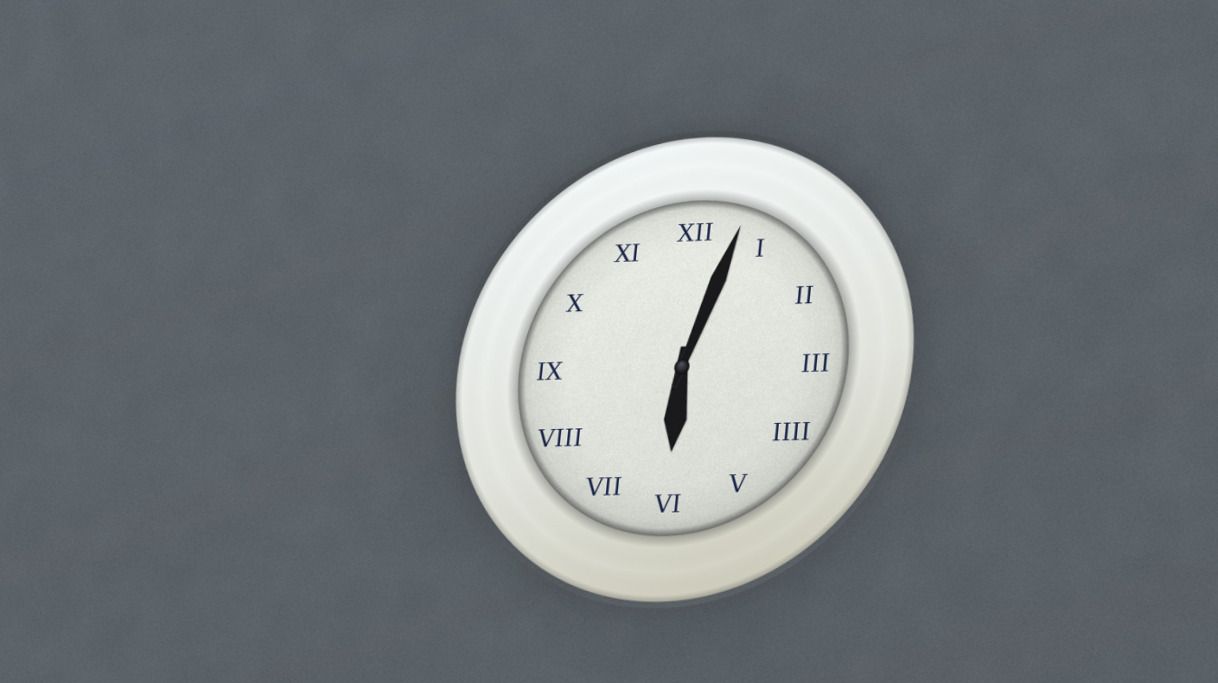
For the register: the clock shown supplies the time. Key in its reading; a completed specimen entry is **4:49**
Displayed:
**6:03**
